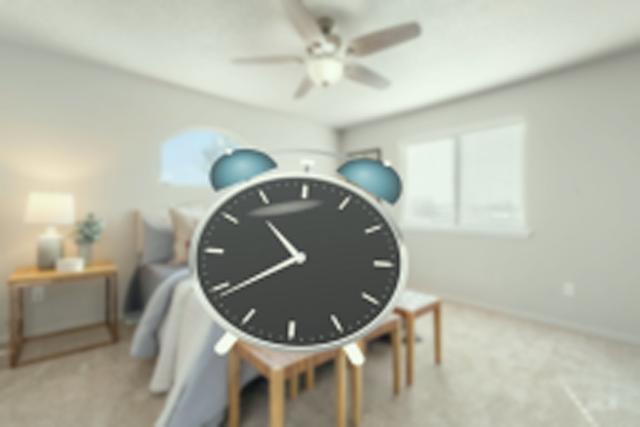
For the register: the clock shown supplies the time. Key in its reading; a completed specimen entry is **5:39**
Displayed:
**10:39**
